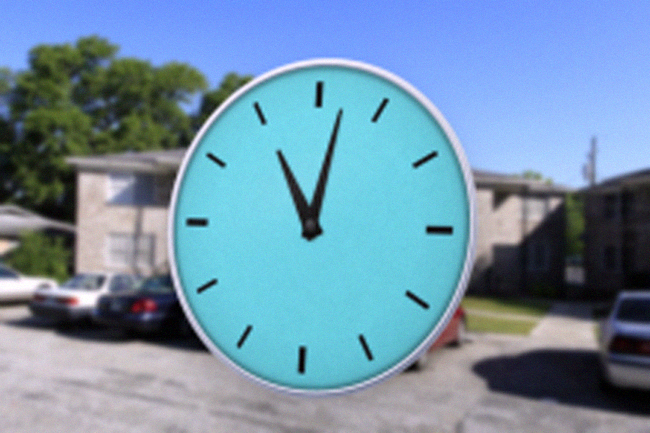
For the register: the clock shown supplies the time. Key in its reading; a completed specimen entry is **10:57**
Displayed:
**11:02**
